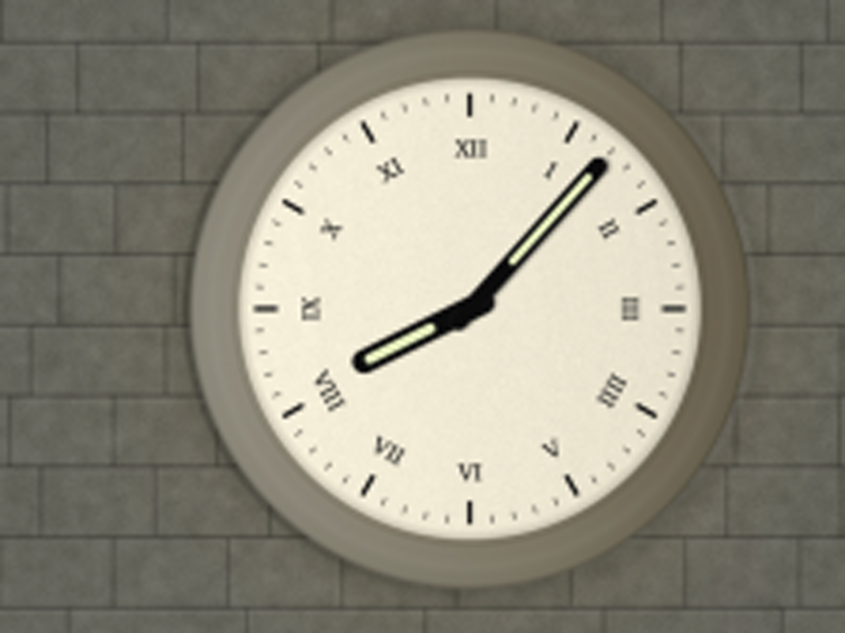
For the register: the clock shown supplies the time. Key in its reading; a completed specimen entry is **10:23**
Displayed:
**8:07**
